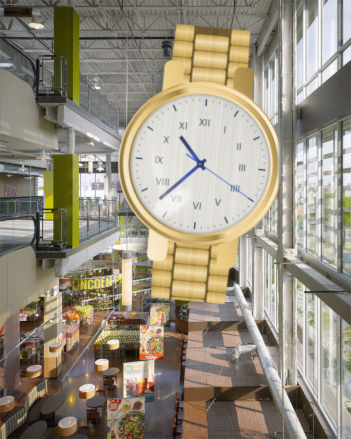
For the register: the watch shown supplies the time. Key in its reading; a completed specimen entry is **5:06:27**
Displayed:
**10:37:20**
